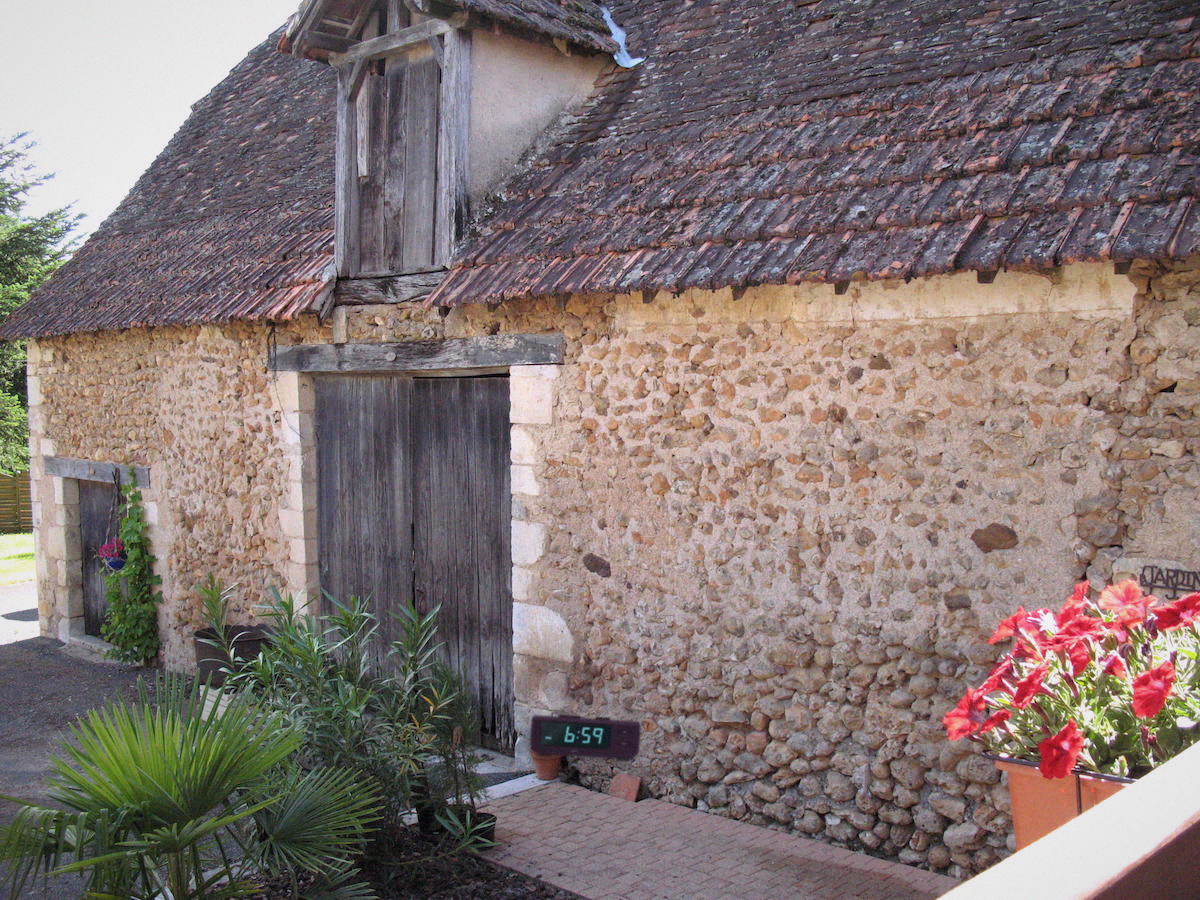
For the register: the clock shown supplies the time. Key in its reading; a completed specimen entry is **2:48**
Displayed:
**6:59**
